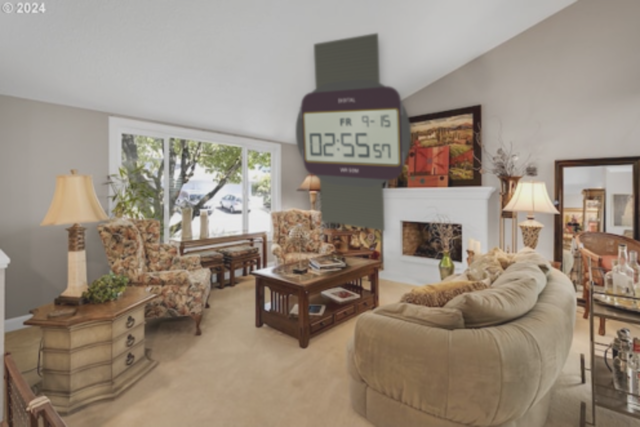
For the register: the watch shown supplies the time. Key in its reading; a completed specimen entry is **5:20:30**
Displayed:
**2:55:57**
